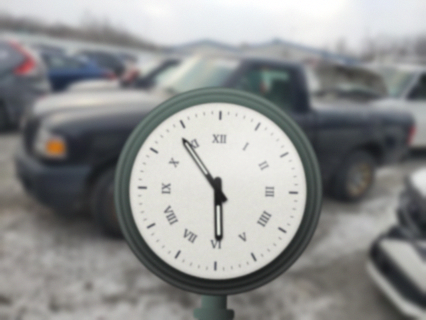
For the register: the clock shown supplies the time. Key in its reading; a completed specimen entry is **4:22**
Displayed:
**5:54**
